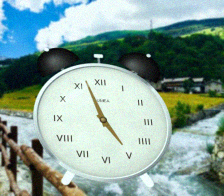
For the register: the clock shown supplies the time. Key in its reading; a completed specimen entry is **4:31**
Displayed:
**4:57**
